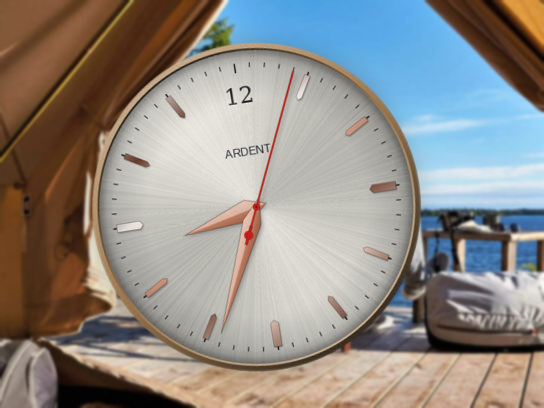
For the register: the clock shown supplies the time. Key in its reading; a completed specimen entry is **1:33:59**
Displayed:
**8:34:04**
